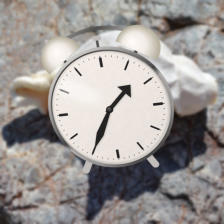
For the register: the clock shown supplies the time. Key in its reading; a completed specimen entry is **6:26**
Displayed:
**1:35**
